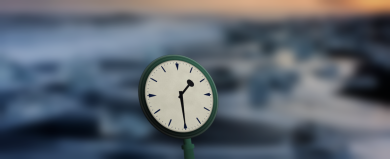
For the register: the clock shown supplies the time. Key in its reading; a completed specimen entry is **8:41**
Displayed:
**1:30**
